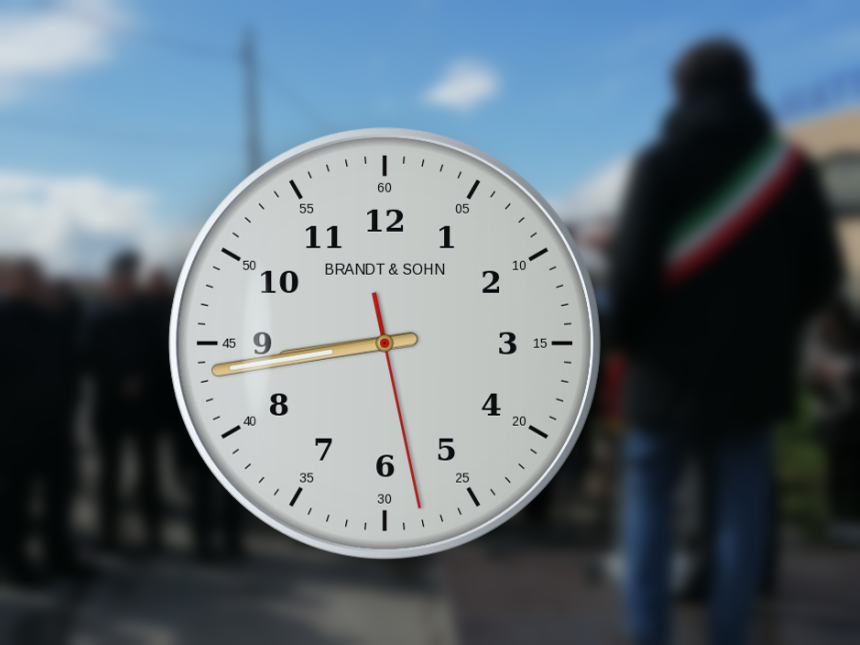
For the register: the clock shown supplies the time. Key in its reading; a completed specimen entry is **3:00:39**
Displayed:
**8:43:28**
